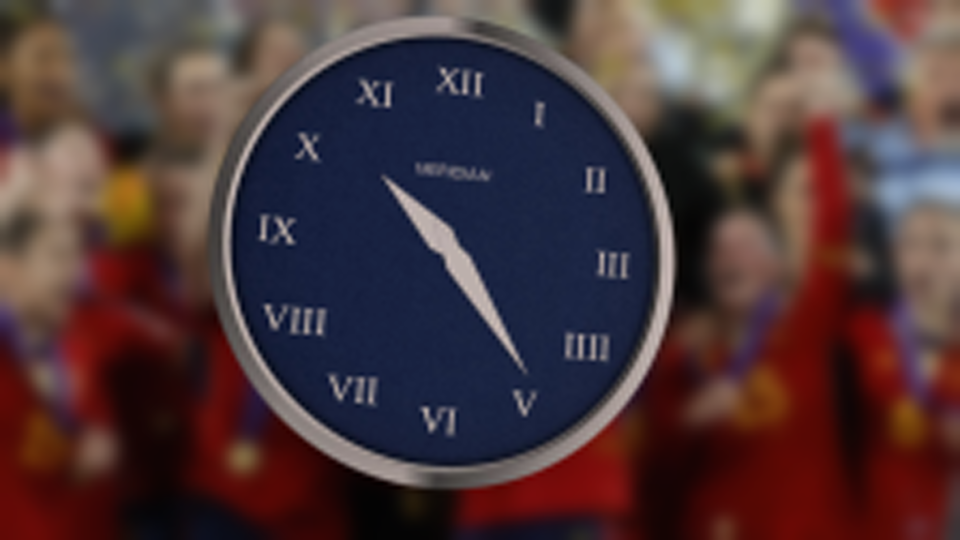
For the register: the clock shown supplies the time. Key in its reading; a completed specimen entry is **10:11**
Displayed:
**10:24**
